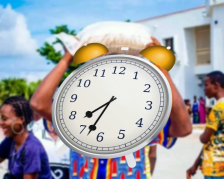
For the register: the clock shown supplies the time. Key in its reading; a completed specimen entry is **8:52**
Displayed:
**7:33**
